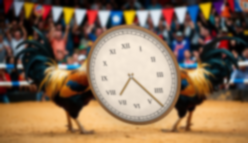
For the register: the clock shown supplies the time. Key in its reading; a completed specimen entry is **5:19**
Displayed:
**7:23**
